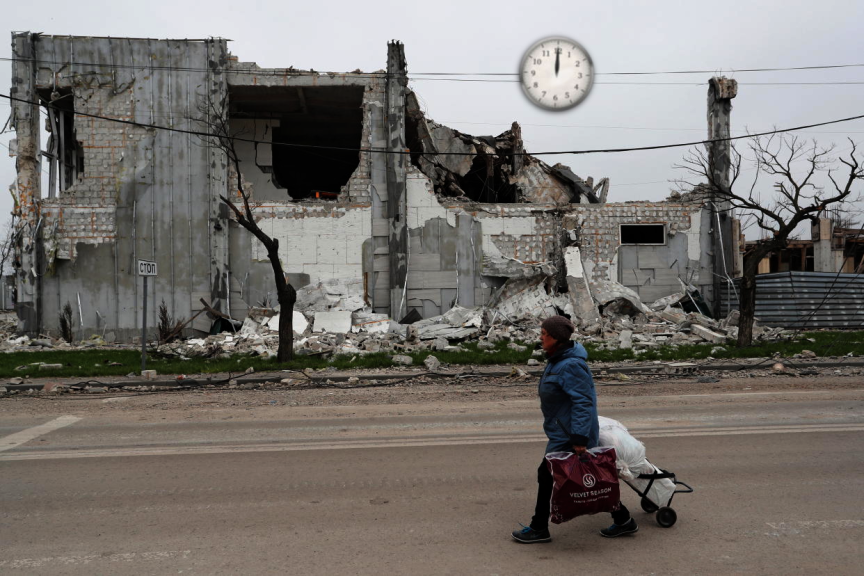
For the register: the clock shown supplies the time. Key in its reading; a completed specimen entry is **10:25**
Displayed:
**12:00**
